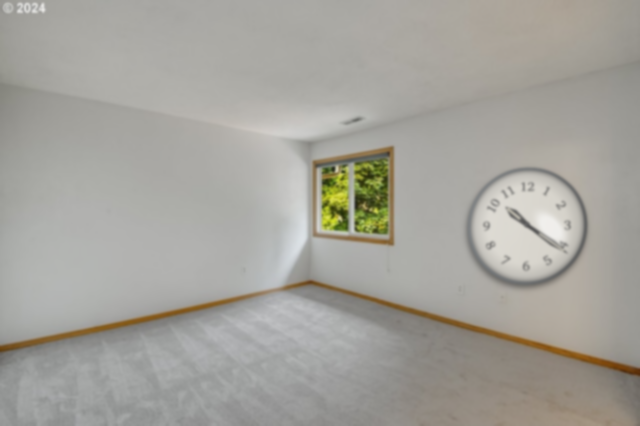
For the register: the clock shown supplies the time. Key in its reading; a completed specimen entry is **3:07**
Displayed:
**10:21**
